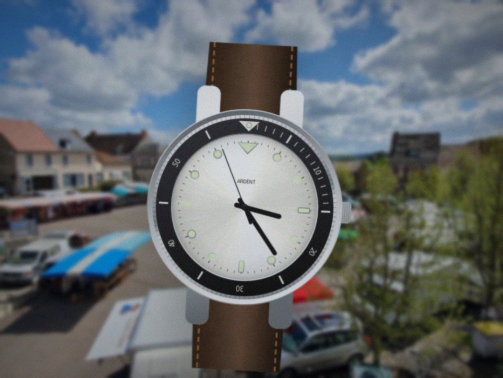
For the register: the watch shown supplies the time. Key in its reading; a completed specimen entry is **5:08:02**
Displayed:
**3:23:56**
